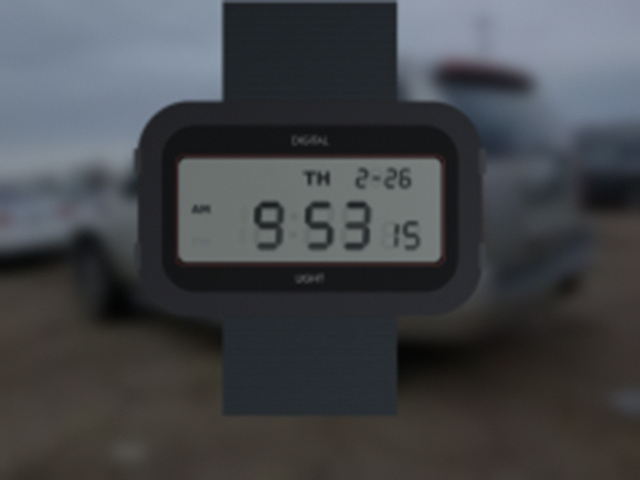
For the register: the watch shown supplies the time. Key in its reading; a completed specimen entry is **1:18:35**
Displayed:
**9:53:15**
